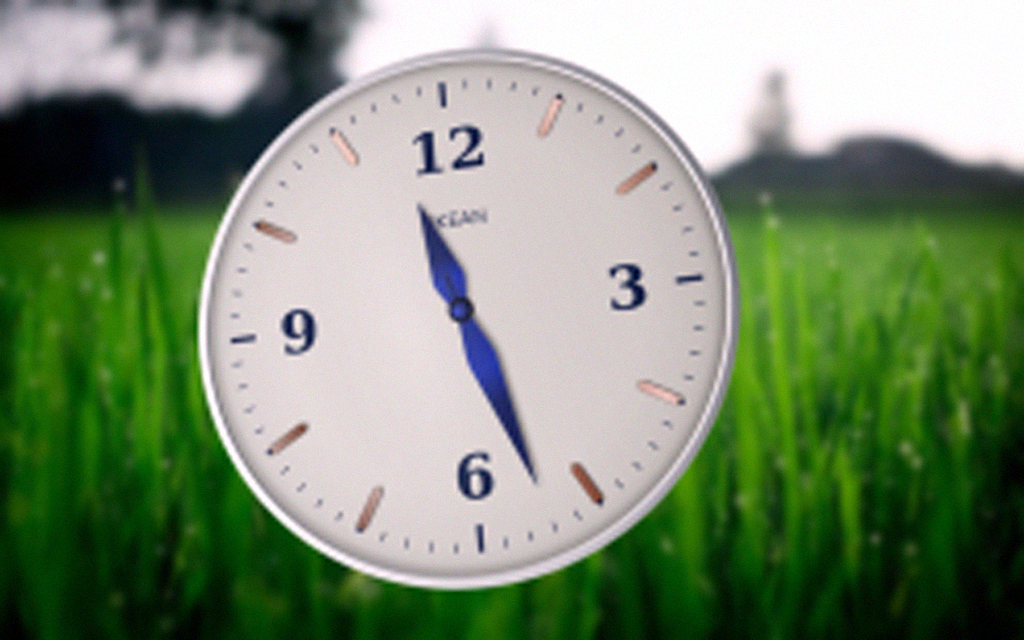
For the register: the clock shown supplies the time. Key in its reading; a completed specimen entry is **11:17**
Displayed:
**11:27**
